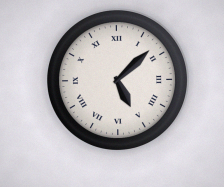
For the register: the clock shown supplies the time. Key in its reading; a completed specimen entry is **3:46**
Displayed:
**5:08**
